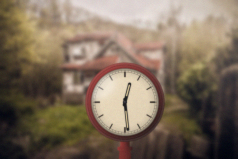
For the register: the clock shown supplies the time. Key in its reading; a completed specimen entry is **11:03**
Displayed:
**12:29**
